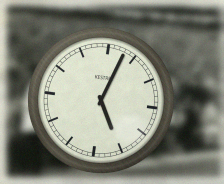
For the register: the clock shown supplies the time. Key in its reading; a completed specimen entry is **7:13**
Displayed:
**5:03**
